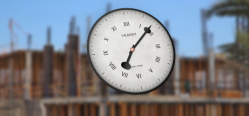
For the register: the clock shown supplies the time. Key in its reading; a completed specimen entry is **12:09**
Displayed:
**7:08**
